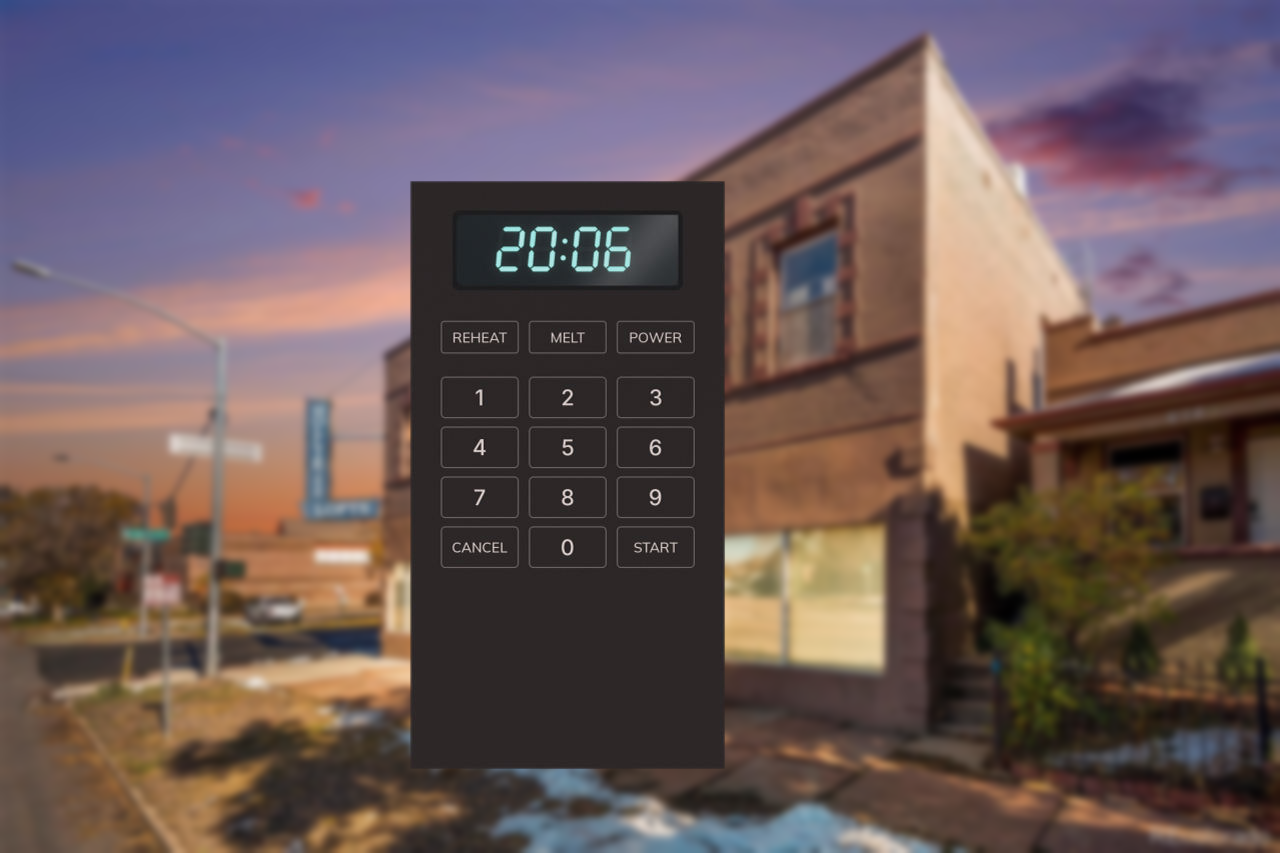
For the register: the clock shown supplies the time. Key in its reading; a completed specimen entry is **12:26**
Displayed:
**20:06**
